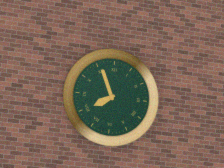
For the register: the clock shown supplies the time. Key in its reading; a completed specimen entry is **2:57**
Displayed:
**7:56**
